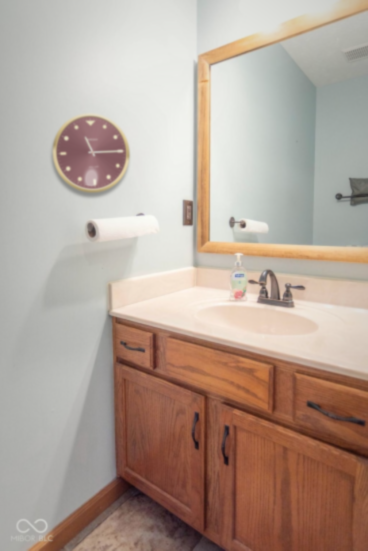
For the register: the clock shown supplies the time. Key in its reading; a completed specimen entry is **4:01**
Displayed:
**11:15**
